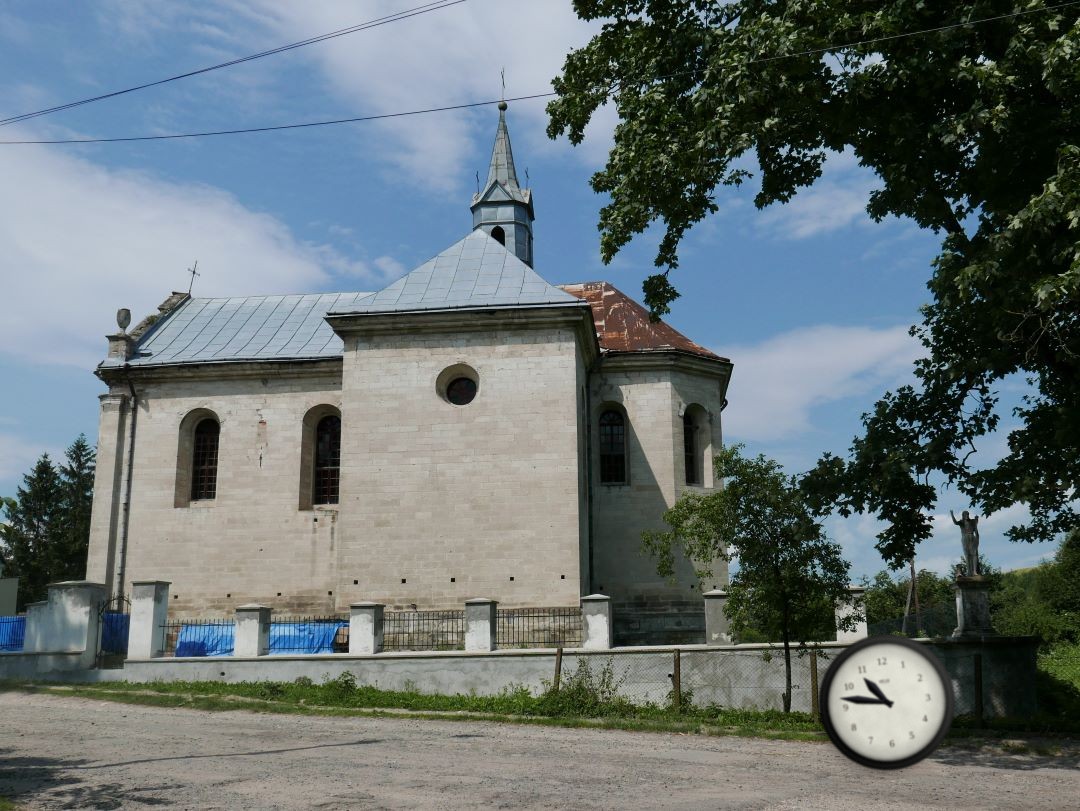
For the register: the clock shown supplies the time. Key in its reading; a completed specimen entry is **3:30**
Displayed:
**10:47**
